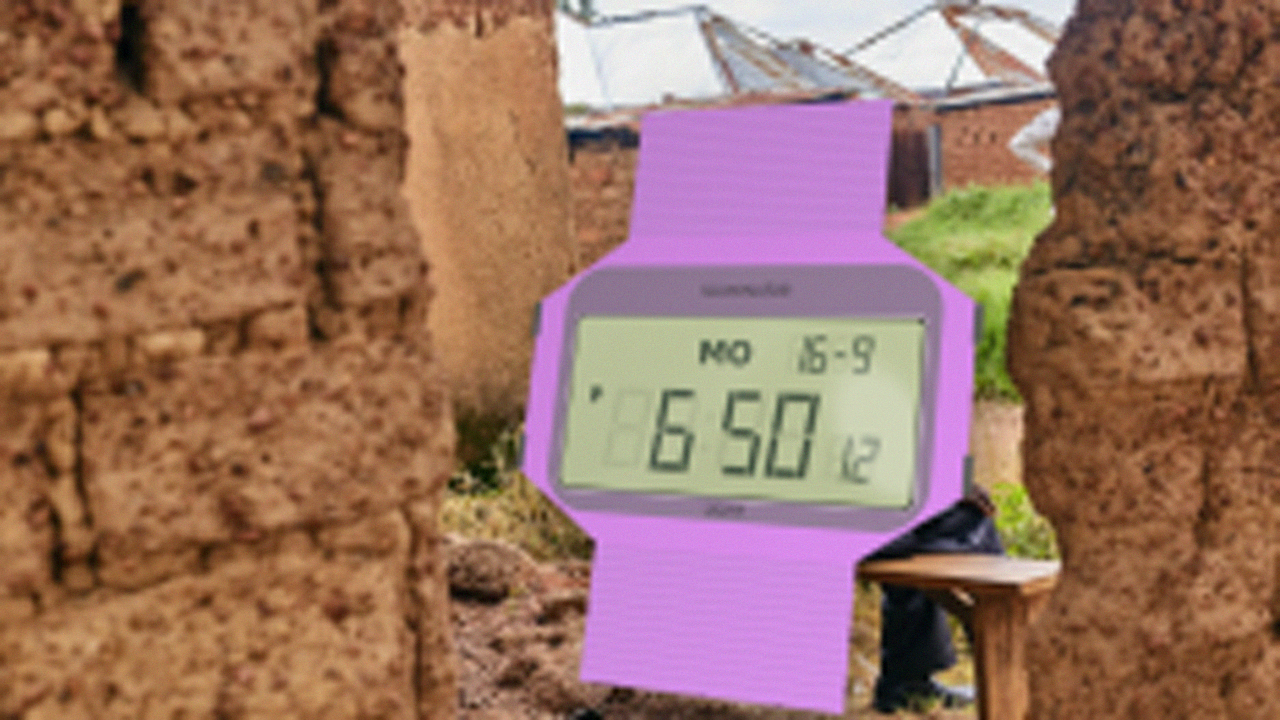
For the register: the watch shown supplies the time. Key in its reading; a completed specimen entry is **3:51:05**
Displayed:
**6:50:12**
